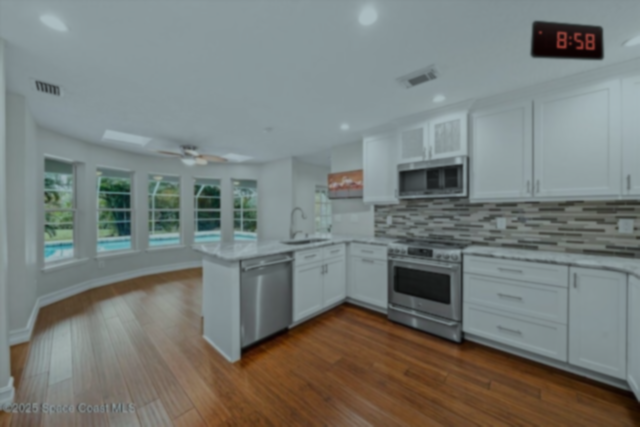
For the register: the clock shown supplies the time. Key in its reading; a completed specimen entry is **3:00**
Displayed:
**8:58**
